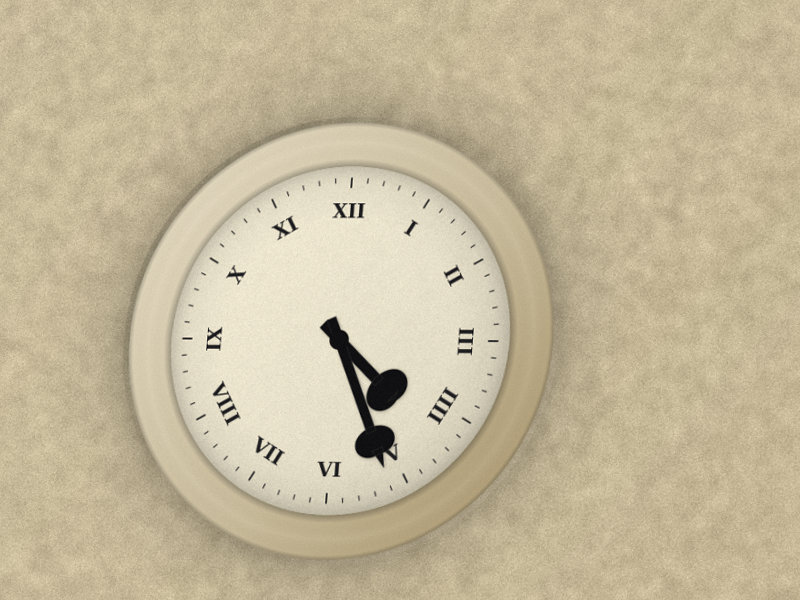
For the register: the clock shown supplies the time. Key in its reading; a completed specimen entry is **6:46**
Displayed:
**4:26**
